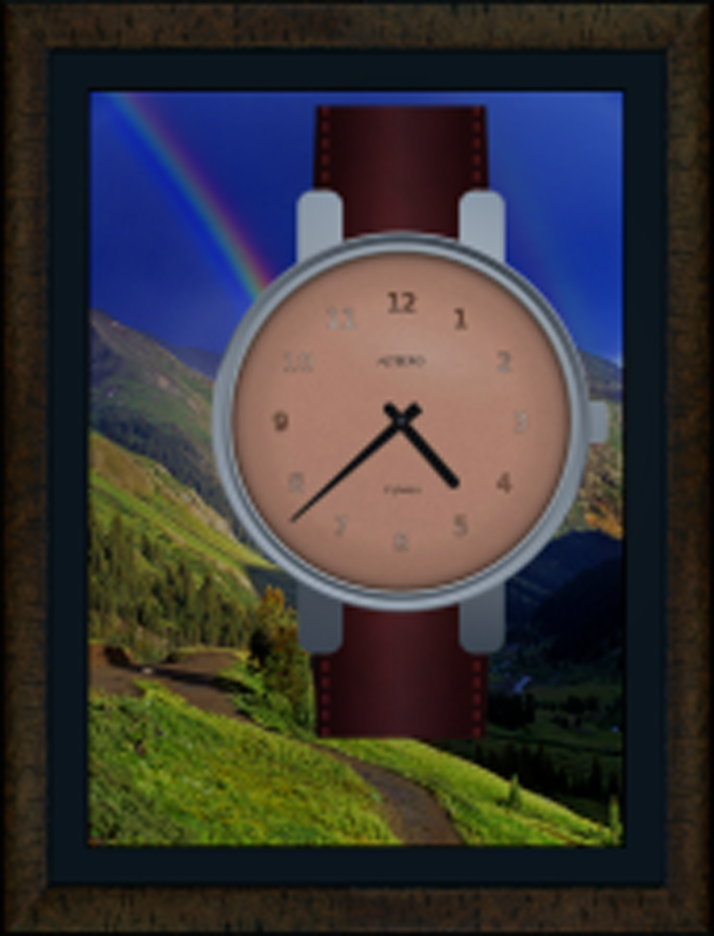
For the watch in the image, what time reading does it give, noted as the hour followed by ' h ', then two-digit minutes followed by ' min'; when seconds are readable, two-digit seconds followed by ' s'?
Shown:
4 h 38 min
